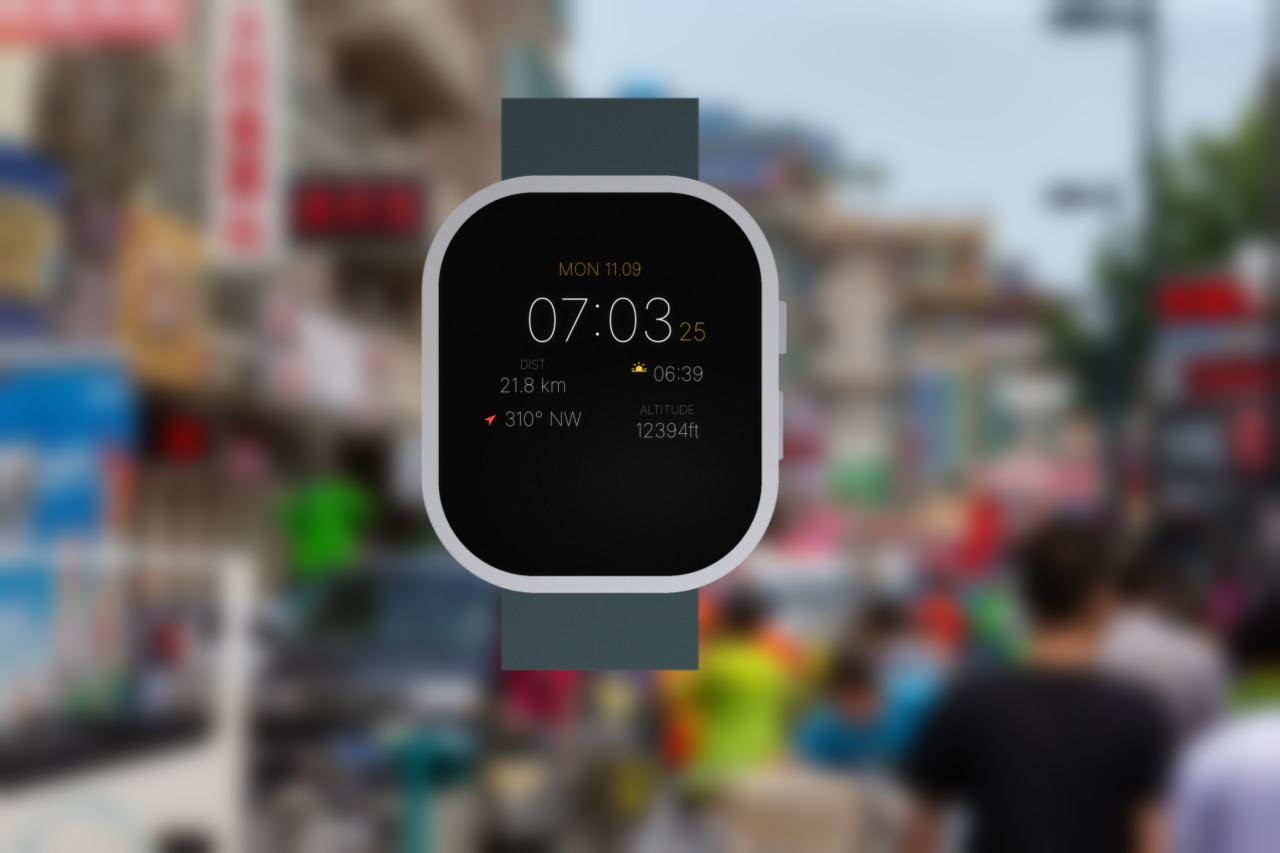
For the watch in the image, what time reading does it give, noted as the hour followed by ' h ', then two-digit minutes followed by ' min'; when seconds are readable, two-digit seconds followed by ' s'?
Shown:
7 h 03 min 25 s
